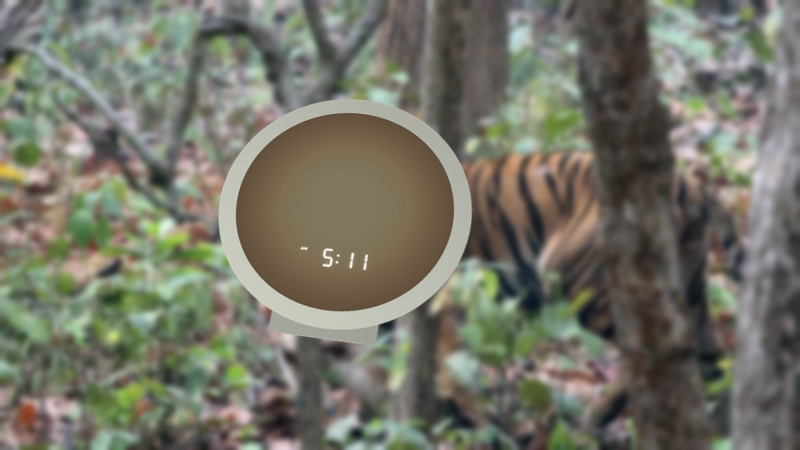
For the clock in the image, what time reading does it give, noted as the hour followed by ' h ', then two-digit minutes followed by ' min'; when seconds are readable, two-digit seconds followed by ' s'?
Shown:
5 h 11 min
